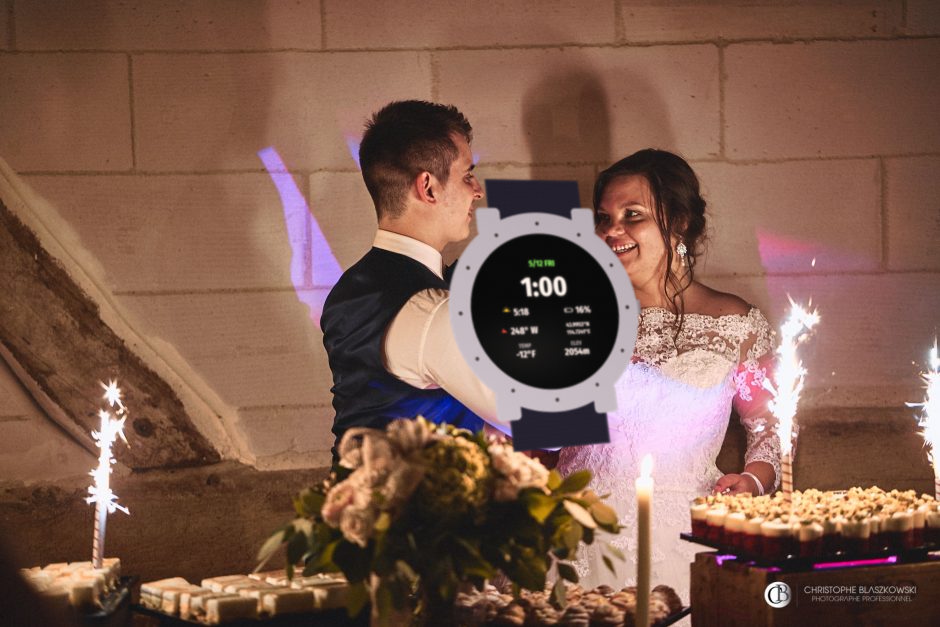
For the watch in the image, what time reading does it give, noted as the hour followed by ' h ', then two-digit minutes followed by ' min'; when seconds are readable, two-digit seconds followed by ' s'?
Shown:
1 h 00 min
